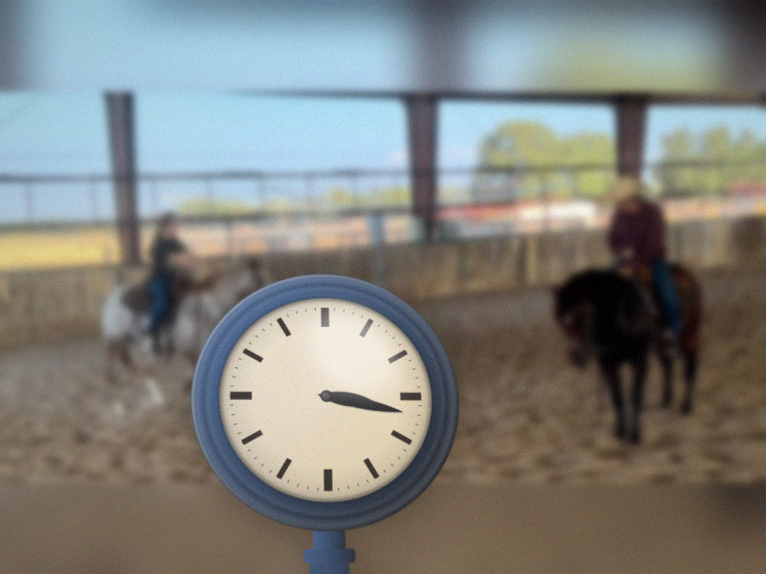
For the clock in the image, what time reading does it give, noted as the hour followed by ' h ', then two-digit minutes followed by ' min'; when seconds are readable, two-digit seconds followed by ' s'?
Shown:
3 h 17 min
